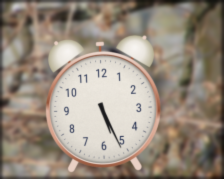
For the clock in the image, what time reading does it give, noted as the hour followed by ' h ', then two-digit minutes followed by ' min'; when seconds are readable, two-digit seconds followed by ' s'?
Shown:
5 h 26 min
